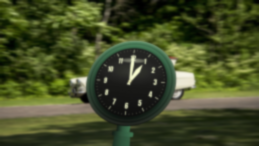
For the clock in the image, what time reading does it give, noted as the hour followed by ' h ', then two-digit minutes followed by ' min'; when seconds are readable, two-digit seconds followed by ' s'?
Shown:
1 h 00 min
